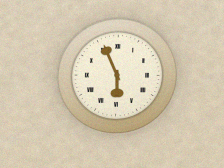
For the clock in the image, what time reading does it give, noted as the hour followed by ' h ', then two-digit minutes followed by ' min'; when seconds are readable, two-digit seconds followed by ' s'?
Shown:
5 h 56 min
